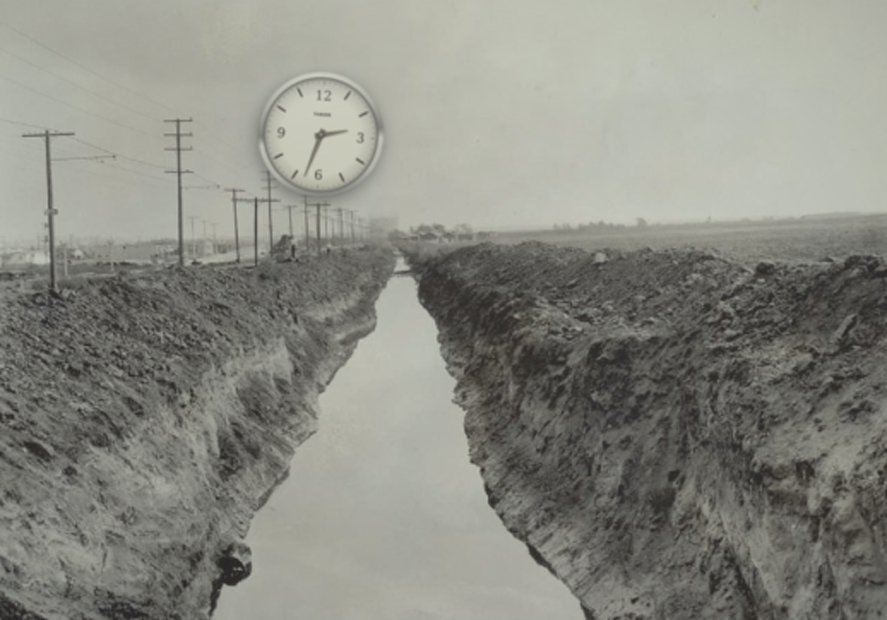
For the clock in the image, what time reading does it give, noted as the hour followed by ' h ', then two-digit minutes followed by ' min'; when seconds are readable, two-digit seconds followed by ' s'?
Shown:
2 h 33 min
